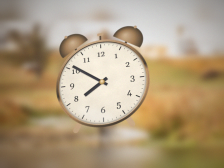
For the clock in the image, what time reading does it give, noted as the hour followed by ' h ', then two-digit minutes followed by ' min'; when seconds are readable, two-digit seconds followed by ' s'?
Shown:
7 h 51 min
